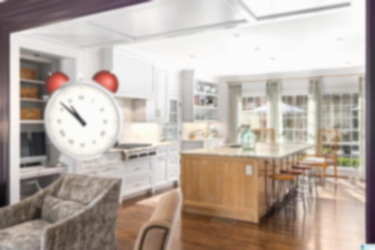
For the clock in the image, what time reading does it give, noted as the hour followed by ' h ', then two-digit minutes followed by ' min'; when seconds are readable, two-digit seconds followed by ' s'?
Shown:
10 h 52 min
